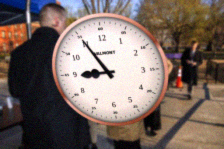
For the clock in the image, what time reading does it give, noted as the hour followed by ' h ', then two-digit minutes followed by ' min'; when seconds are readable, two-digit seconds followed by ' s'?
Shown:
8 h 55 min
